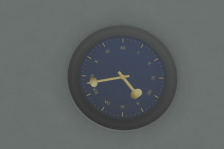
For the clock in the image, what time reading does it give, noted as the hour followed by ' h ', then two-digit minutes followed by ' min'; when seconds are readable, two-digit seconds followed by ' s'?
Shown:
4 h 43 min
